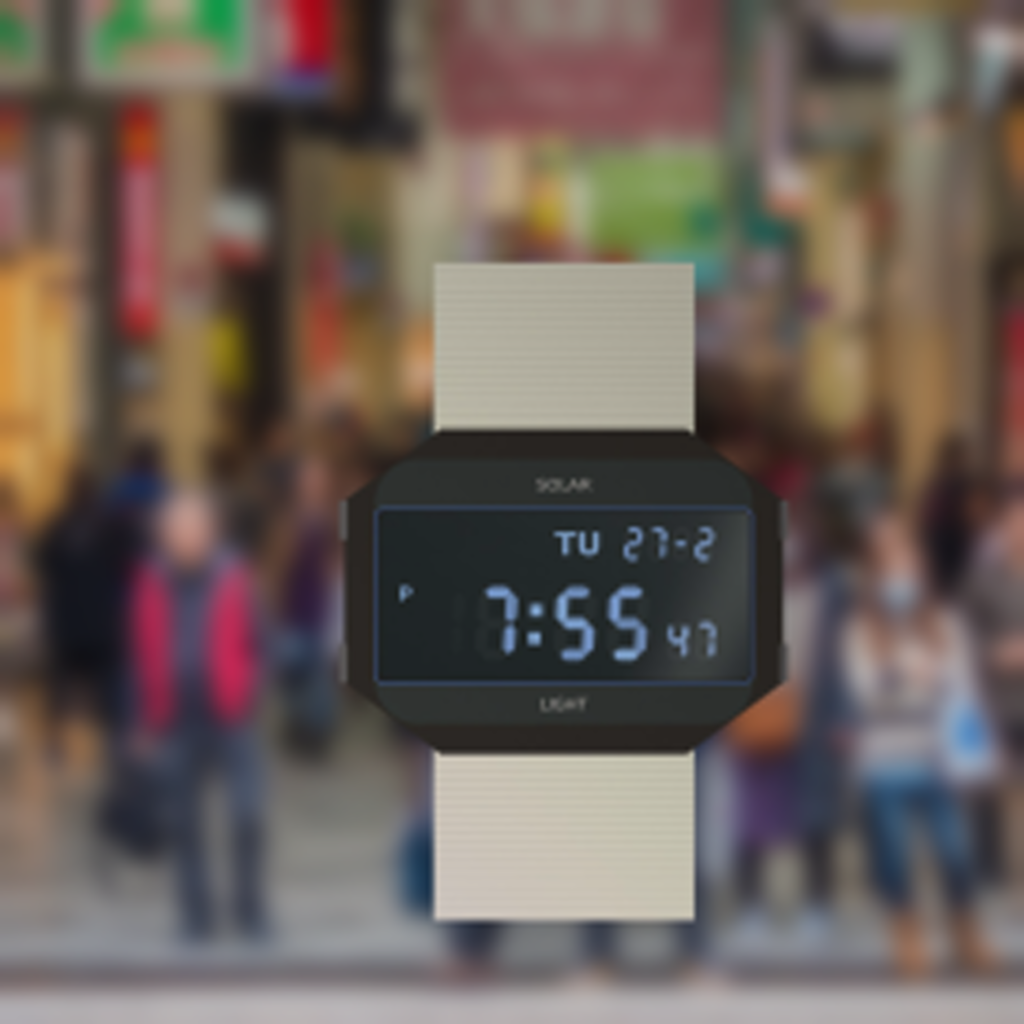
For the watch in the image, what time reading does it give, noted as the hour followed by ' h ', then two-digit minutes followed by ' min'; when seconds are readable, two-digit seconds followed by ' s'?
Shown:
7 h 55 min 47 s
